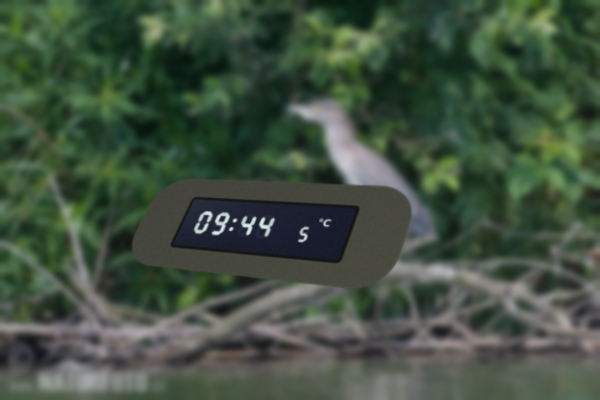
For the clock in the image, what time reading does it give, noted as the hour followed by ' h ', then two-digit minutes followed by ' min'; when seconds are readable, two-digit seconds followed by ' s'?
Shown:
9 h 44 min
